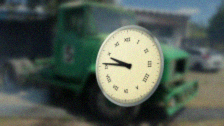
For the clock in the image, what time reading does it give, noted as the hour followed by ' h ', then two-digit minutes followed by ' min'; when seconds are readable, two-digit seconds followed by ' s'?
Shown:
9 h 46 min
